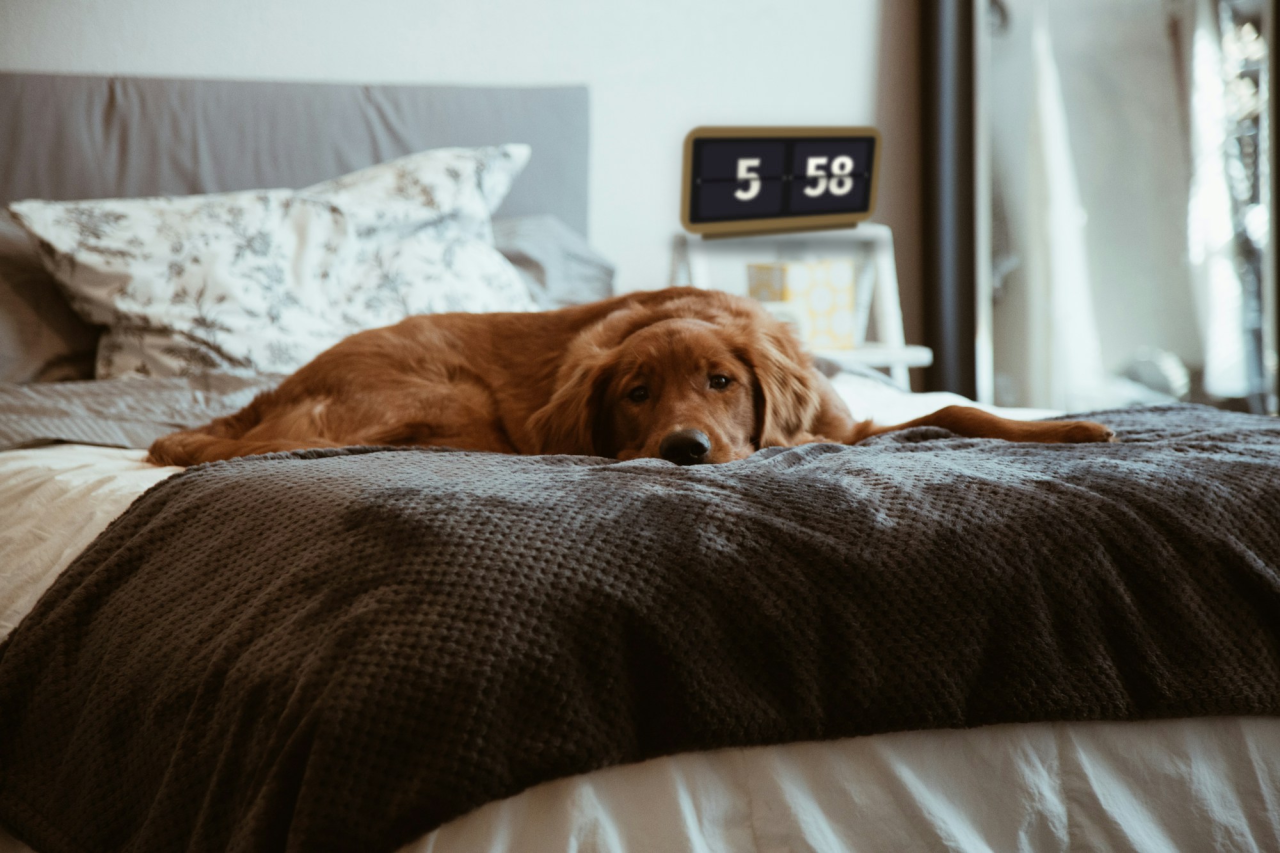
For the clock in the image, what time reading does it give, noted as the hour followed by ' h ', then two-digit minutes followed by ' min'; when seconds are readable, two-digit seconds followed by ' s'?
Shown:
5 h 58 min
